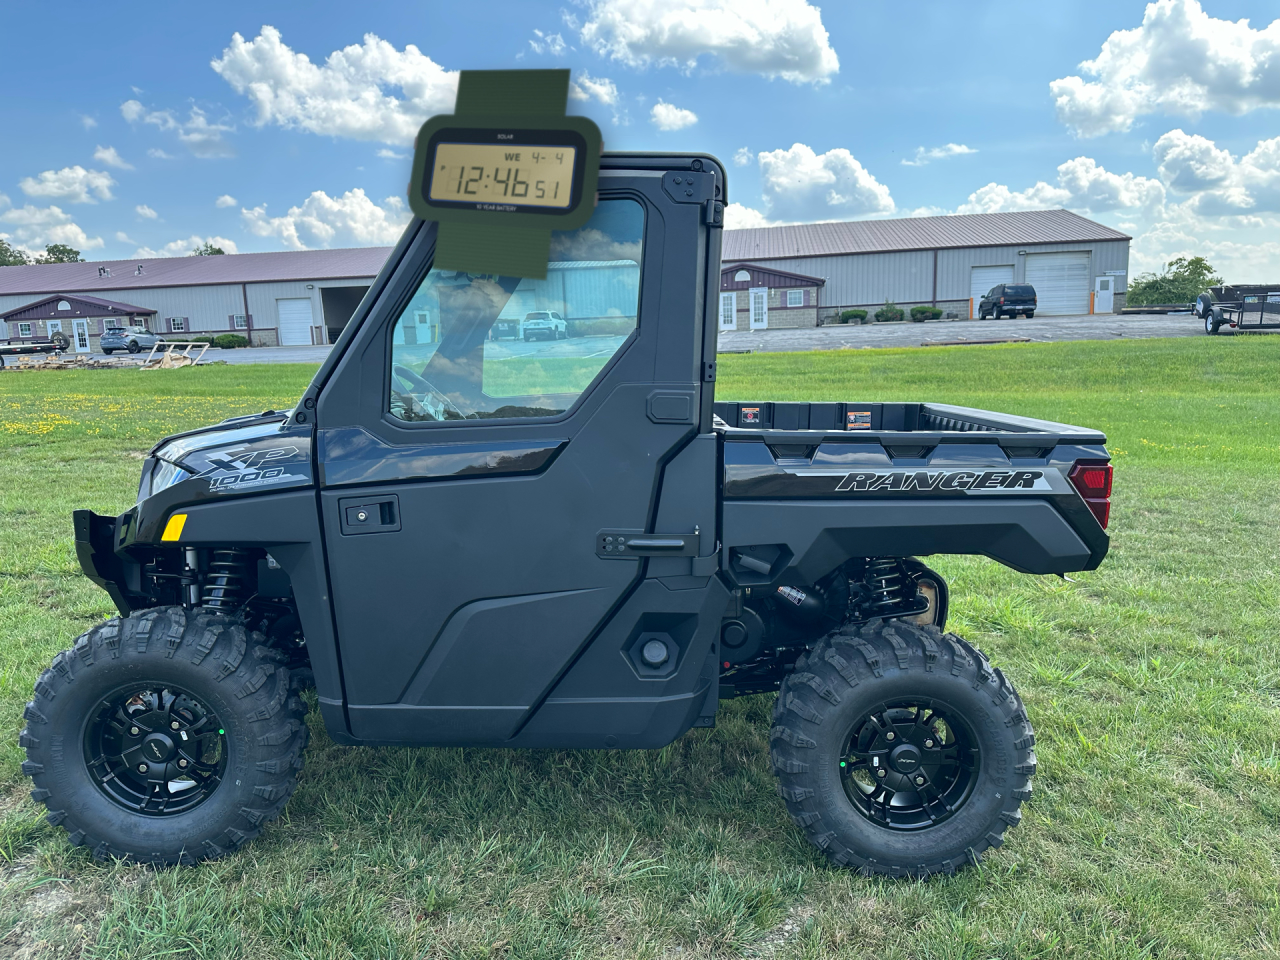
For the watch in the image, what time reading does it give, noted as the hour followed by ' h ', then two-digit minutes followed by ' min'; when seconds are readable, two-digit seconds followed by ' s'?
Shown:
12 h 46 min 51 s
